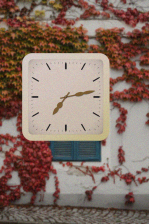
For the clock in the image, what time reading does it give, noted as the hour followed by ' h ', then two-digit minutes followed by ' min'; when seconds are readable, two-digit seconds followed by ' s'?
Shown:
7 h 13 min
